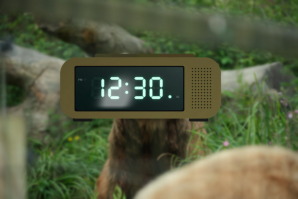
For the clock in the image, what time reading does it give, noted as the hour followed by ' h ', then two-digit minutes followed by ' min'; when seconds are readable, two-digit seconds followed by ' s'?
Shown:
12 h 30 min
